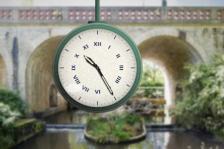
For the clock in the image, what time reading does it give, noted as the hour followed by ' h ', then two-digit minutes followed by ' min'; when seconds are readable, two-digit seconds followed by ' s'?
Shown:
10 h 25 min
